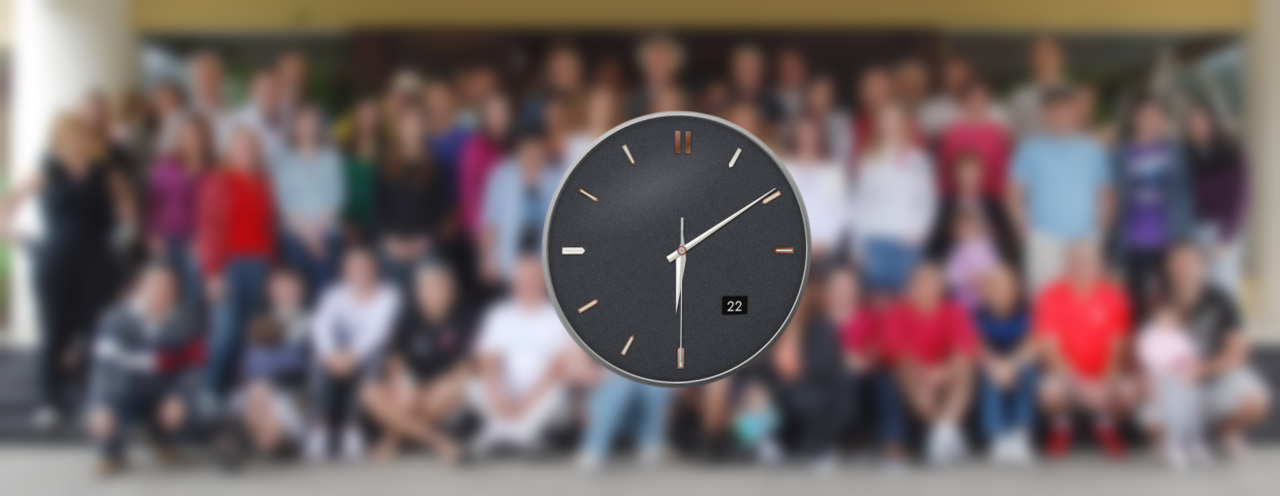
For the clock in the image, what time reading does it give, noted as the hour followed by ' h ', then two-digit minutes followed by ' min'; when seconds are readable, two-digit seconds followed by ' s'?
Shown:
6 h 09 min 30 s
